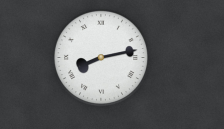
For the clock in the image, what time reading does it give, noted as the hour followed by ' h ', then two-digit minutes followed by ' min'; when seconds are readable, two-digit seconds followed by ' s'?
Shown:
8 h 13 min
